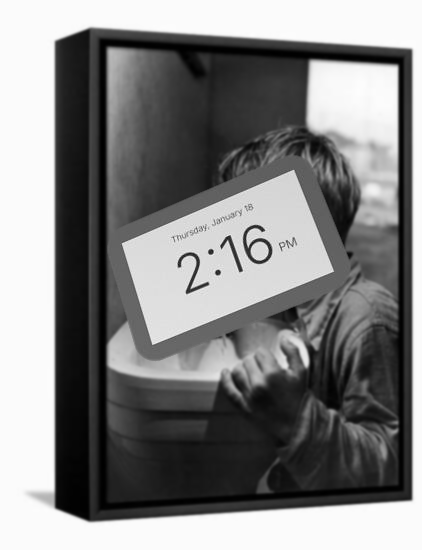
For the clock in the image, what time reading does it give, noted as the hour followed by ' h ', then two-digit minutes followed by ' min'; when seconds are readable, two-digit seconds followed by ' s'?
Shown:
2 h 16 min
